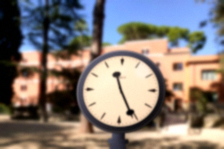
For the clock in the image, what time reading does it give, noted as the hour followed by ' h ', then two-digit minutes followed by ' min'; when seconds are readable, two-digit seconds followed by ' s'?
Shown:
11 h 26 min
